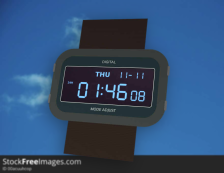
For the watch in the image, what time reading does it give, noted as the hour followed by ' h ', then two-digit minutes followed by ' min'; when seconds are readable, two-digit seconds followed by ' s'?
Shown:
1 h 46 min 08 s
